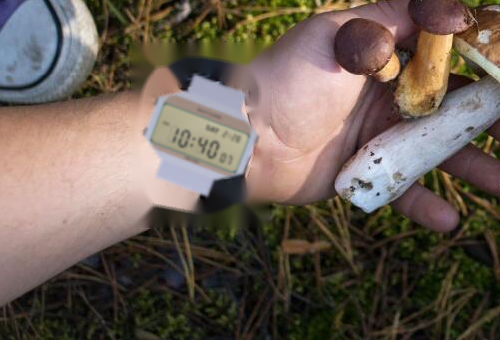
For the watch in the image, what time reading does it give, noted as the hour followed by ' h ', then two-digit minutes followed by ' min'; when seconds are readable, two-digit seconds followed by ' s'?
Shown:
10 h 40 min
